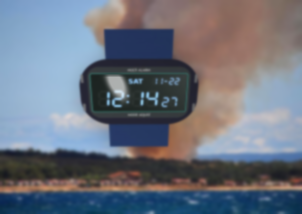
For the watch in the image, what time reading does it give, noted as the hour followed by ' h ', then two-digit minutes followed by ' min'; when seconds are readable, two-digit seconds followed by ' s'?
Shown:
12 h 14 min
